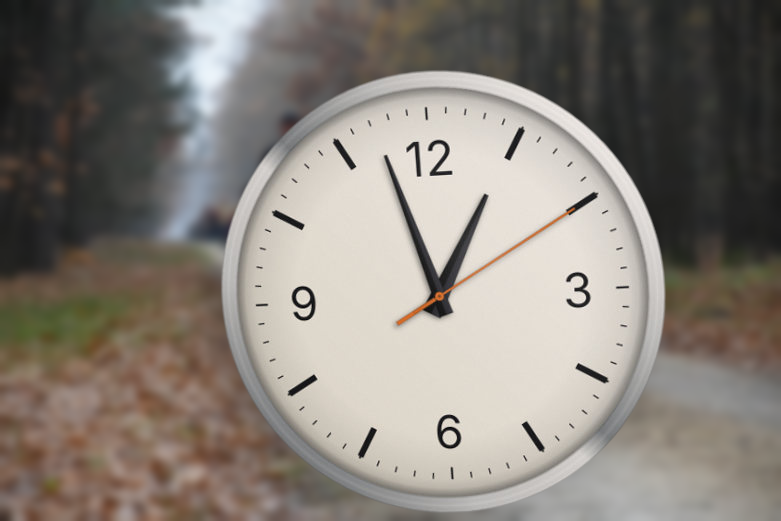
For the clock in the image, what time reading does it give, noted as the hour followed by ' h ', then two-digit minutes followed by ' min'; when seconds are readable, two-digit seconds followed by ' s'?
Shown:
12 h 57 min 10 s
